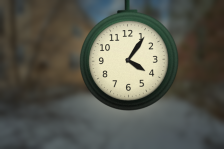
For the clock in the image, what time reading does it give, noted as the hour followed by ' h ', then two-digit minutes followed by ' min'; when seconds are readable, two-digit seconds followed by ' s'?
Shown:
4 h 06 min
